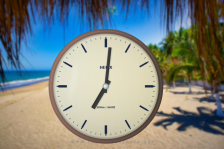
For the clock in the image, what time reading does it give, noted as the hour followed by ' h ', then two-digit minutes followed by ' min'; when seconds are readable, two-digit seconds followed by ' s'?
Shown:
7 h 01 min
